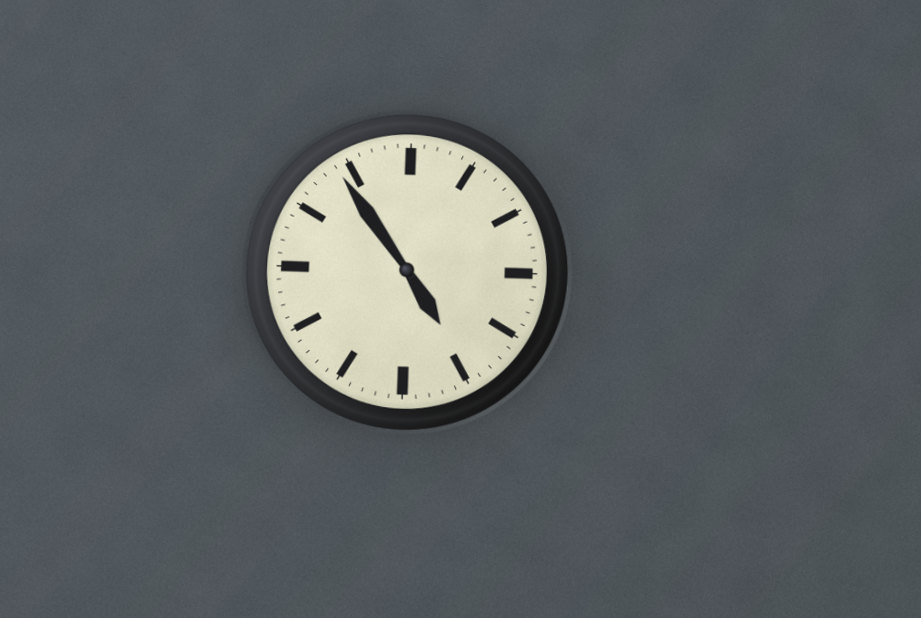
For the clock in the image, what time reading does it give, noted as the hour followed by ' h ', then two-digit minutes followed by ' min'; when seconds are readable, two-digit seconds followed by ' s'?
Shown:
4 h 54 min
